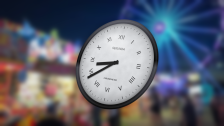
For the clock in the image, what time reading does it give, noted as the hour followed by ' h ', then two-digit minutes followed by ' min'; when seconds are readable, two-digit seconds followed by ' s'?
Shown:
8 h 39 min
